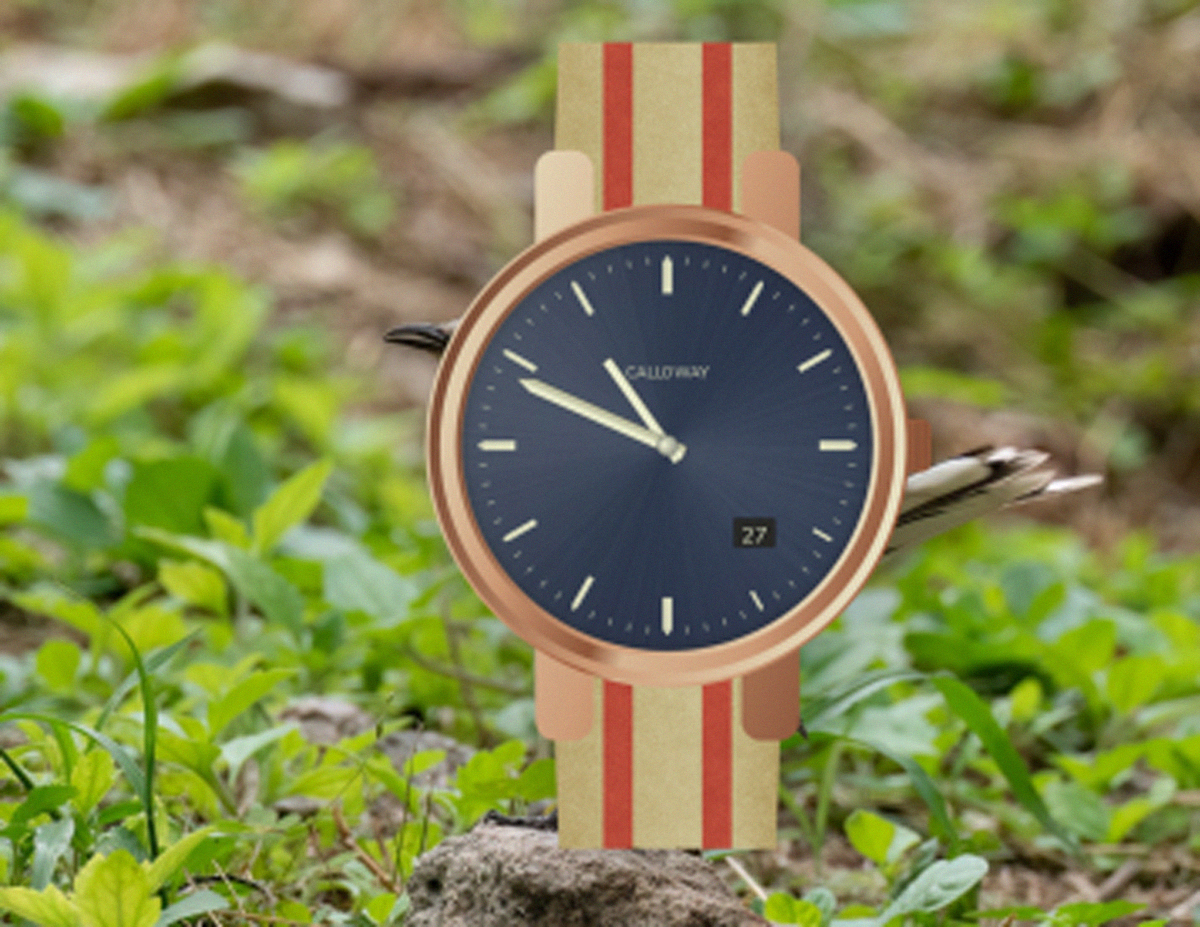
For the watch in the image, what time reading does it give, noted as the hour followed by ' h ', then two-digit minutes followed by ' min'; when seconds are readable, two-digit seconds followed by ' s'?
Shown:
10 h 49 min
